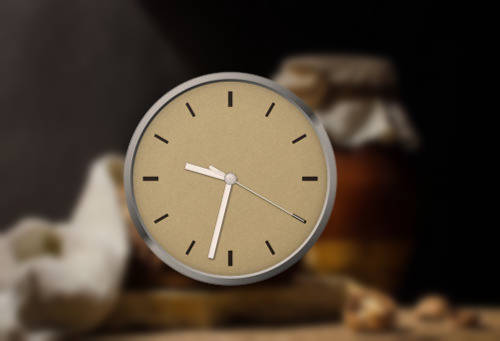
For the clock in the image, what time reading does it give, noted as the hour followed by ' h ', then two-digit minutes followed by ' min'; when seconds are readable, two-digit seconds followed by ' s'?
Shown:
9 h 32 min 20 s
